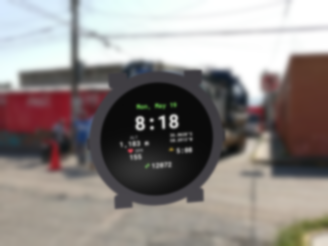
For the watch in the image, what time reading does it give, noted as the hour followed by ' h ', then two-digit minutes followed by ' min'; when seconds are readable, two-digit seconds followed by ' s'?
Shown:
8 h 18 min
